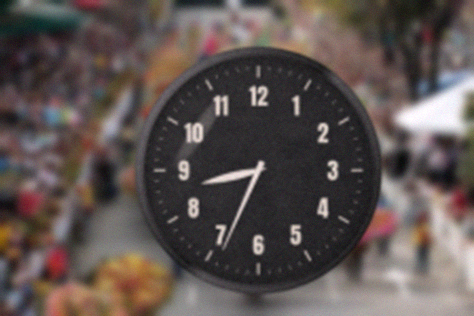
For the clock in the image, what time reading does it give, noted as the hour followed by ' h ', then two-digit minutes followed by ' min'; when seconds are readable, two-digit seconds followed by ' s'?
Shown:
8 h 34 min
